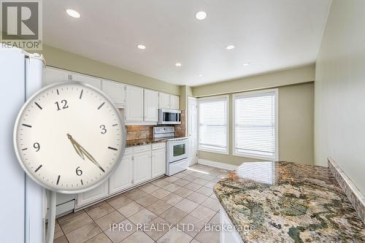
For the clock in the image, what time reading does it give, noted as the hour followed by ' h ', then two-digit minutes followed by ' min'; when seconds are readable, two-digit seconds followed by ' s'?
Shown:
5 h 25 min
